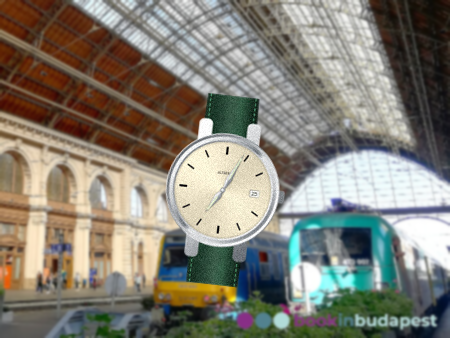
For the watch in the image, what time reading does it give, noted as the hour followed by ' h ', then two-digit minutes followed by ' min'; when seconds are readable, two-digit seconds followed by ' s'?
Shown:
7 h 04 min
